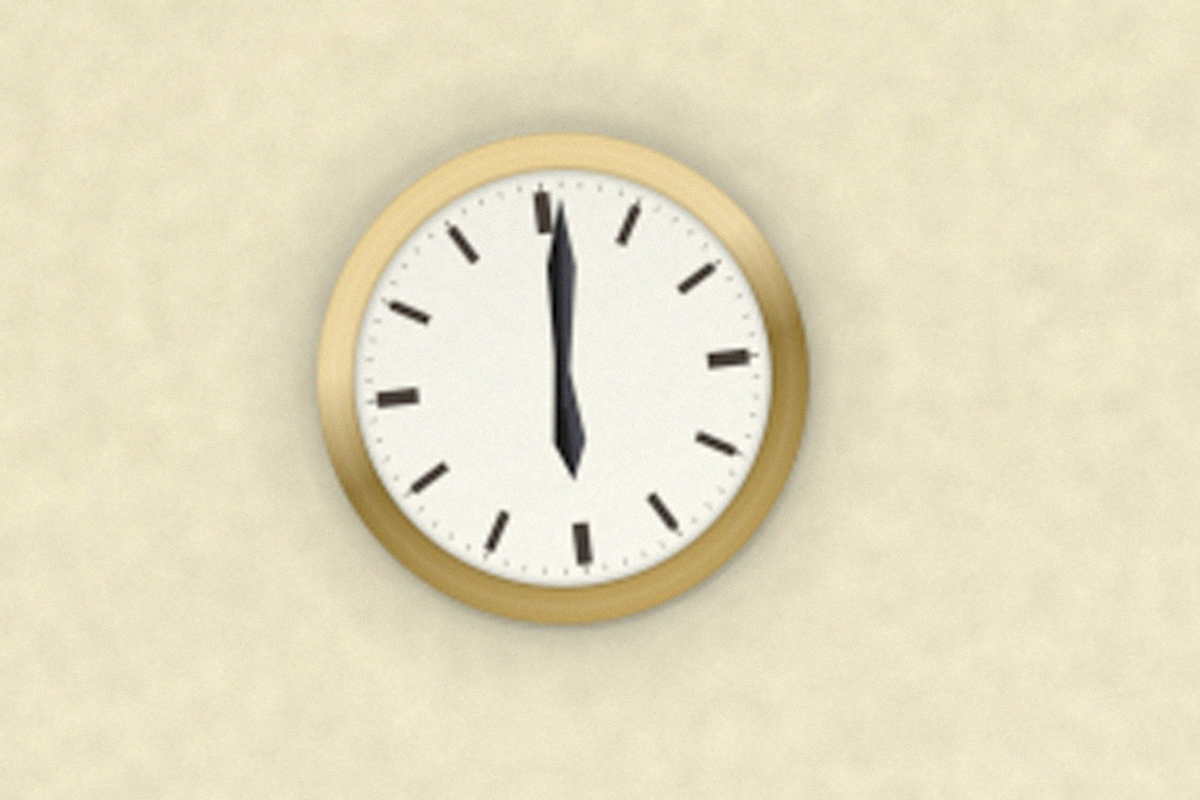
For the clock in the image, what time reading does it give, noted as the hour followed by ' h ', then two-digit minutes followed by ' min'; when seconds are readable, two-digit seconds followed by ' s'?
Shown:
6 h 01 min
